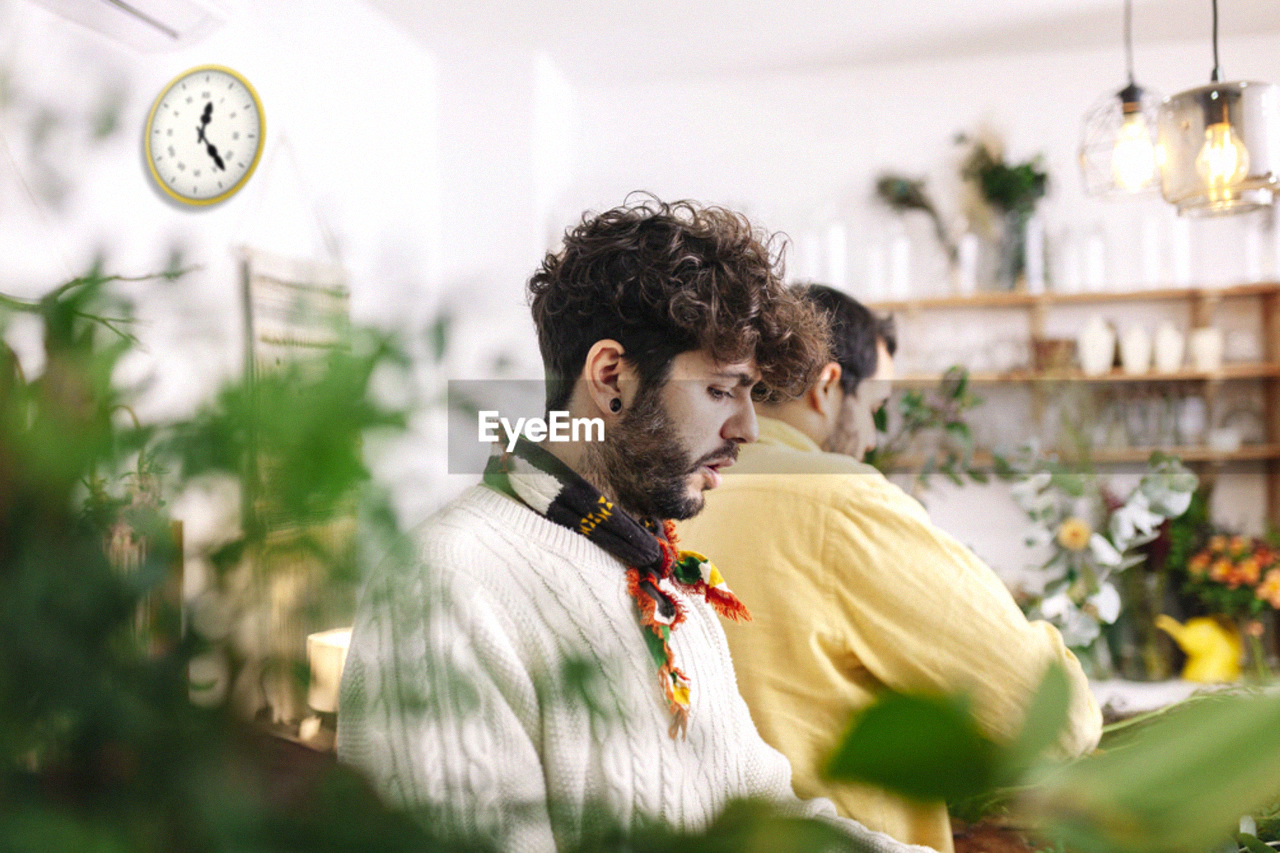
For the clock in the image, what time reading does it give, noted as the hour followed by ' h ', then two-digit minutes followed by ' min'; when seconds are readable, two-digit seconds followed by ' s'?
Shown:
12 h 23 min
